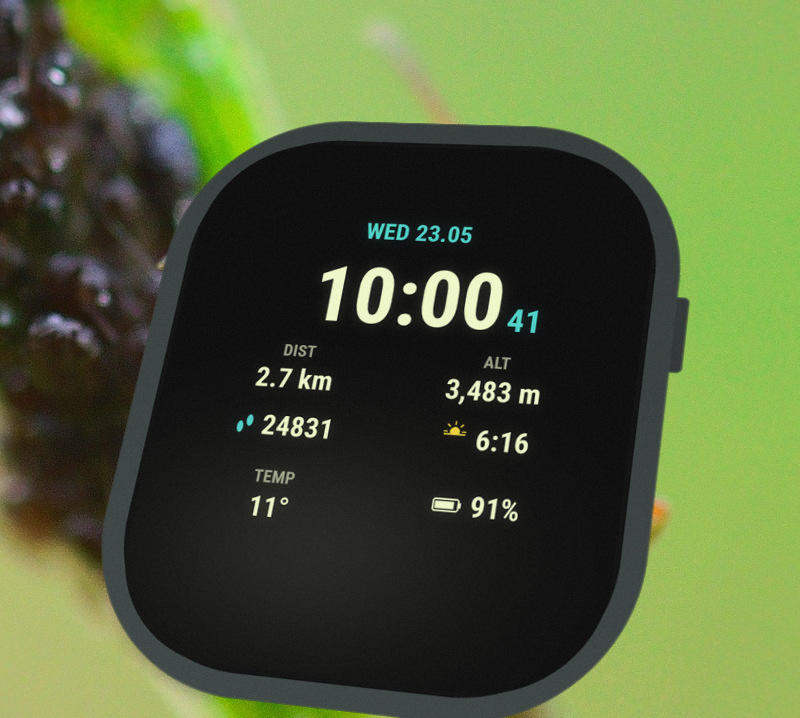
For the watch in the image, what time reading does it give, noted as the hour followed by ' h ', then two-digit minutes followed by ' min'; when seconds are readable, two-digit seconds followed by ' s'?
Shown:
10 h 00 min 41 s
